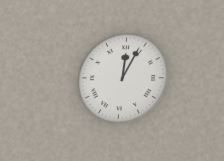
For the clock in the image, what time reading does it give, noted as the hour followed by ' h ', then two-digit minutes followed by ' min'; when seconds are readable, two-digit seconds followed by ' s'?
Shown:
12 h 04 min
